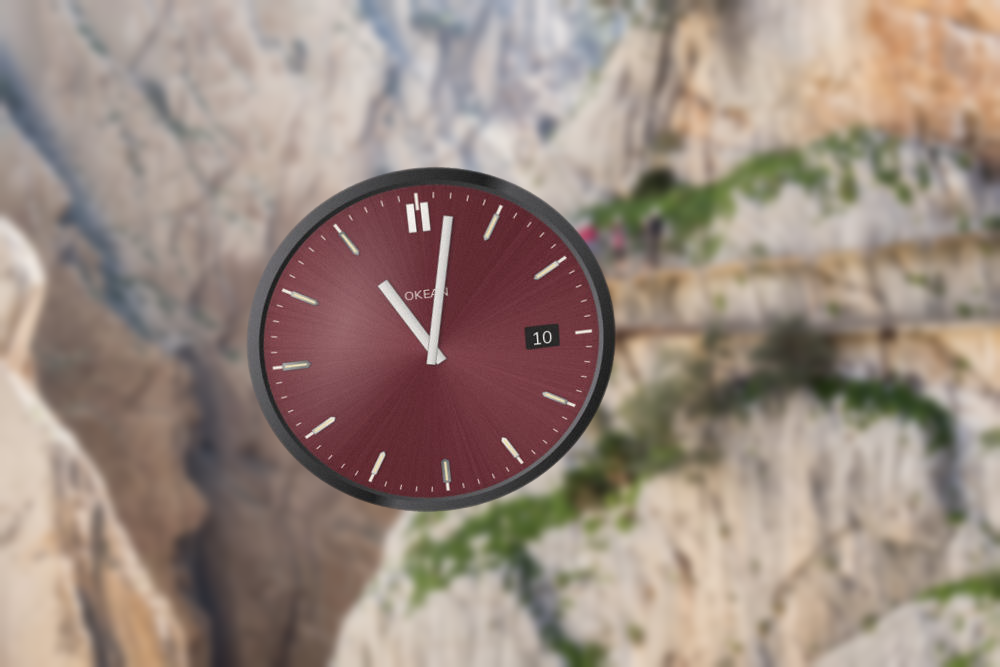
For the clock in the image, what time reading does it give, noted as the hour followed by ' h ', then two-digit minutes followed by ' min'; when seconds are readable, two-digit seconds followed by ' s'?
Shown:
11 h 02 min
